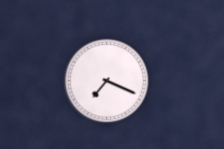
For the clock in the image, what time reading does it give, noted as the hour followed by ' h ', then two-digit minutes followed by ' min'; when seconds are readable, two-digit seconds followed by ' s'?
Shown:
7 h 19 min
